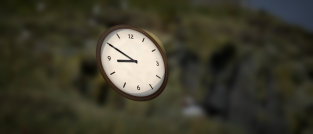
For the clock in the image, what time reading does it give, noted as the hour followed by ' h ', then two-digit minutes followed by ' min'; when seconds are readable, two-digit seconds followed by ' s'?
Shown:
8 h 50 min
